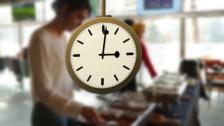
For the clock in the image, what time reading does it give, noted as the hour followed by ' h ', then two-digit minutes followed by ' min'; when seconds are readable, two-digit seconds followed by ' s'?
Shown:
3 h 01 min
